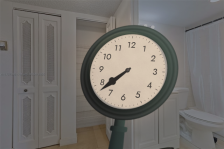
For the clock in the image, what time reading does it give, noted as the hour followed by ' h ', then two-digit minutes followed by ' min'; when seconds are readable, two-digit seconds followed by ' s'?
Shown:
7 h 38 min
